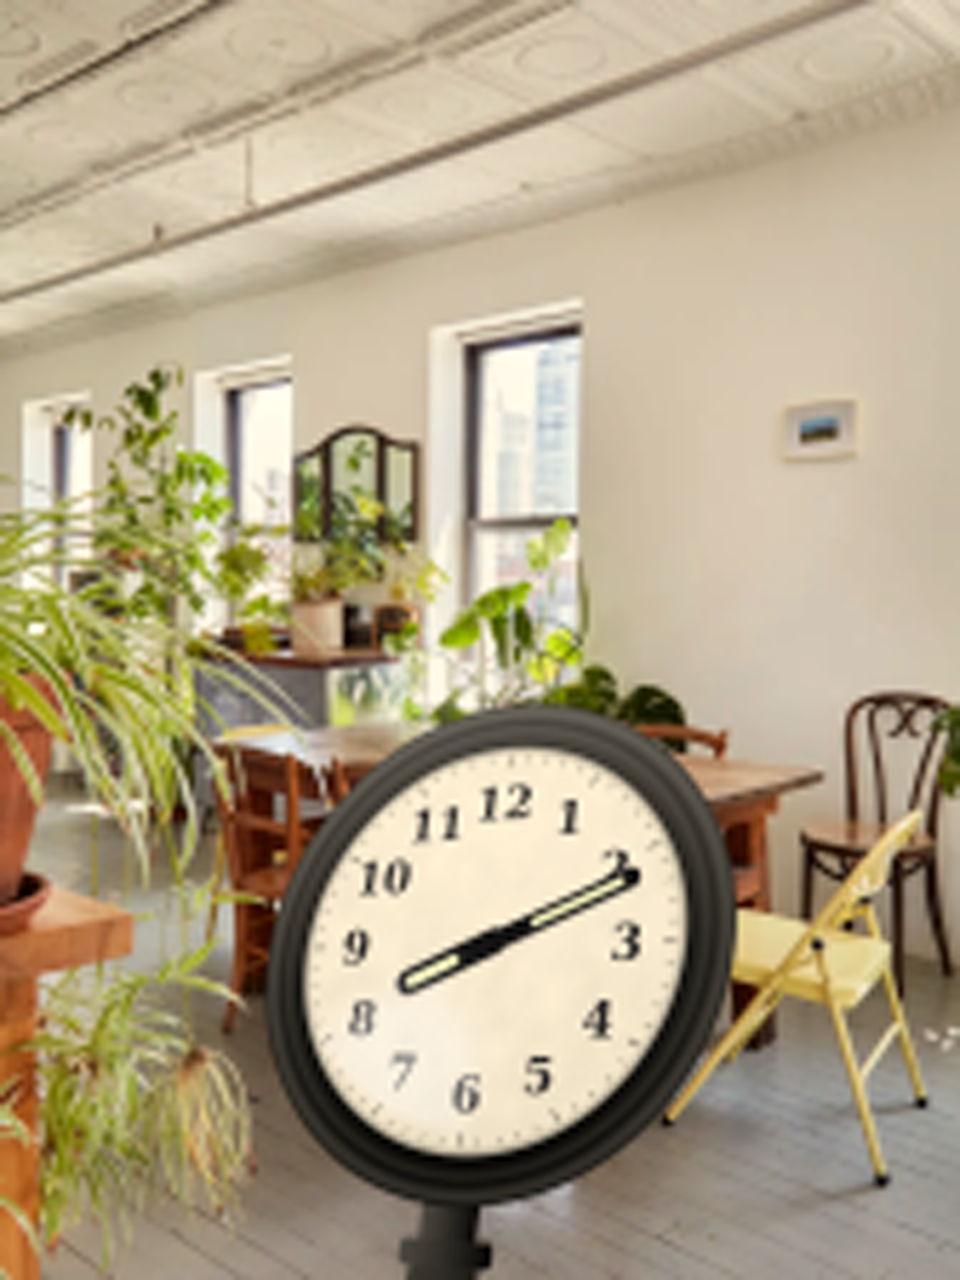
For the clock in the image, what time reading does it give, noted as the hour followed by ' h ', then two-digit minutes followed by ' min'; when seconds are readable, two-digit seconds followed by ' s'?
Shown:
8 h 11 min
